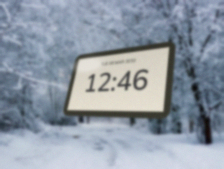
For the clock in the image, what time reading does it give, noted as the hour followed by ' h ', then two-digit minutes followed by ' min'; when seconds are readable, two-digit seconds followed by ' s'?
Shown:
12 h 46 min
